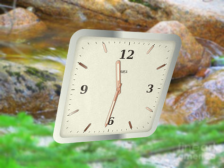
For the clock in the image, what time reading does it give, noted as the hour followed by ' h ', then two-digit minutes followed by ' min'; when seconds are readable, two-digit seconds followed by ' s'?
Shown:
11 h 31 min
